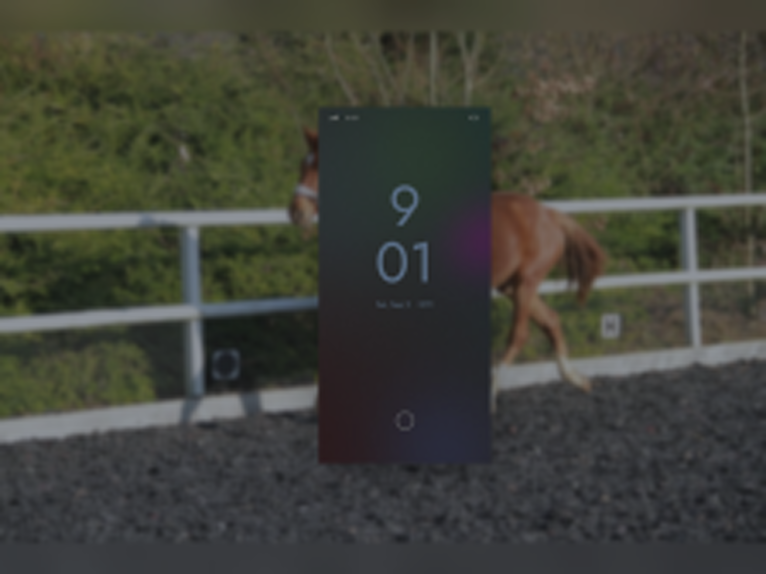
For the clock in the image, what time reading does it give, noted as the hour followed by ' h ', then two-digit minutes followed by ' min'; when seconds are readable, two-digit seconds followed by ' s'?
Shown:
9 h 01 min
